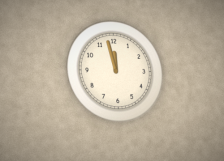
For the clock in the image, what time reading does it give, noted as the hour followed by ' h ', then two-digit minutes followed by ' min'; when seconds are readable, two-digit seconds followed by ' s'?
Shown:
11 h 58 min
